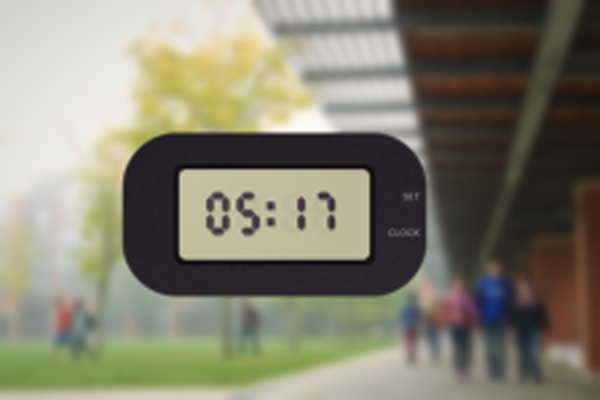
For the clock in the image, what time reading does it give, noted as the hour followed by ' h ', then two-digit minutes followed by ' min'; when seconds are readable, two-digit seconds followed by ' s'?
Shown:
5 h 17 min
